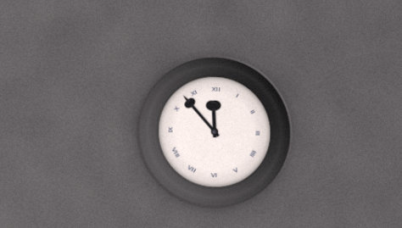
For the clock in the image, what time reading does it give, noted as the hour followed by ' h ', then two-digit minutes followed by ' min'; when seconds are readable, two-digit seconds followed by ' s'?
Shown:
11 h 53 min
